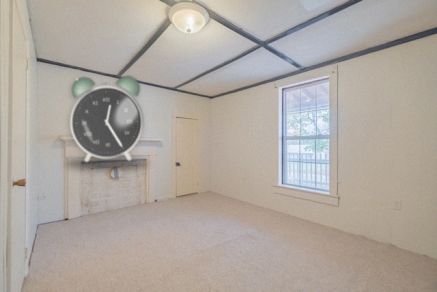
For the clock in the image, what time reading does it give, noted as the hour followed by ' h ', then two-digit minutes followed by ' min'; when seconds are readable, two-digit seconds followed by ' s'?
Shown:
12 h 25 min
